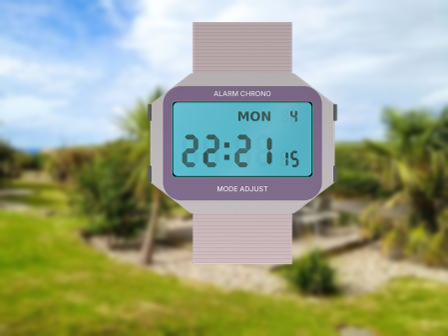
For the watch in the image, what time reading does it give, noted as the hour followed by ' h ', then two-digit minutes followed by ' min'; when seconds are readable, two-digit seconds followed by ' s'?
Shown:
22 h 21 min 15 s
